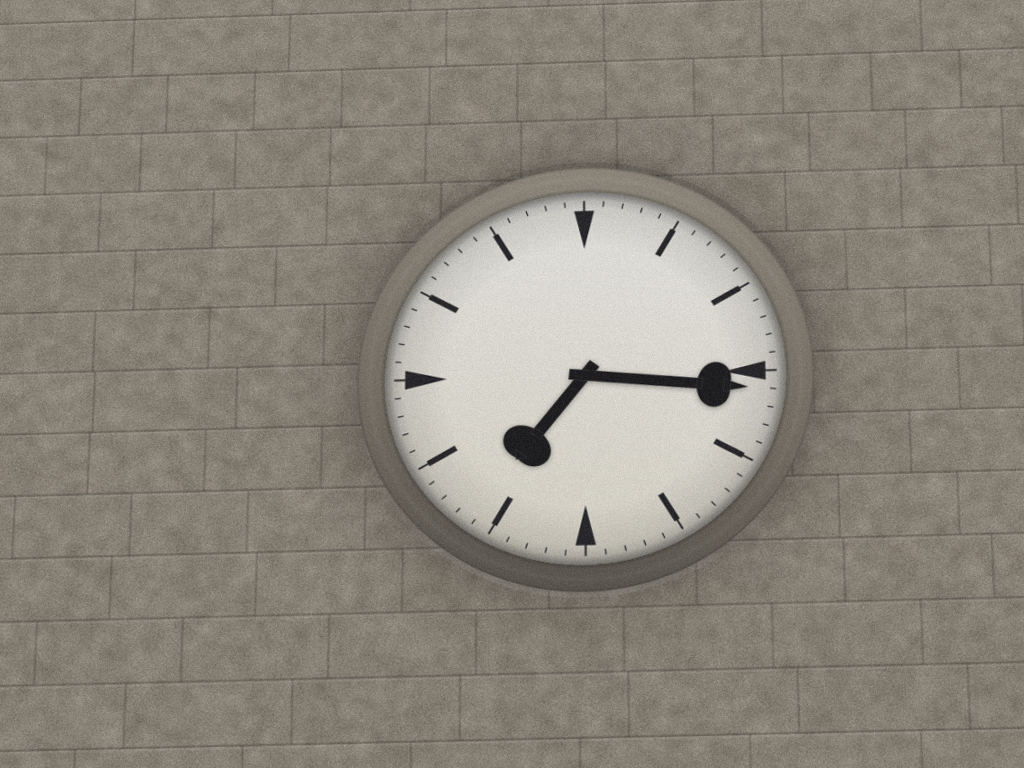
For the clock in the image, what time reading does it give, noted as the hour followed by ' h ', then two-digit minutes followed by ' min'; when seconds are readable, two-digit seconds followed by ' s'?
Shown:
7 h 16 min
